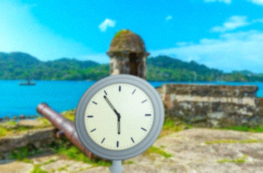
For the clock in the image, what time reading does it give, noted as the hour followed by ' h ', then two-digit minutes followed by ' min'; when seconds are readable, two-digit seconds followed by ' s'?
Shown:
5 h 54 min
